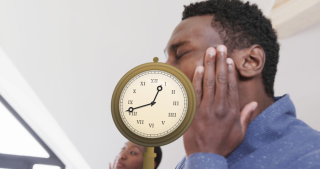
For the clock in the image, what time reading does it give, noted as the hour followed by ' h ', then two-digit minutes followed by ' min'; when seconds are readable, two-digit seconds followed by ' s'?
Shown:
12 h 42 min
